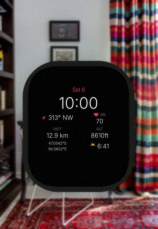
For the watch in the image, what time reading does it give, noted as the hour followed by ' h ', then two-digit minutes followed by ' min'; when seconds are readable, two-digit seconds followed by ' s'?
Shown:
10 h 00 min
